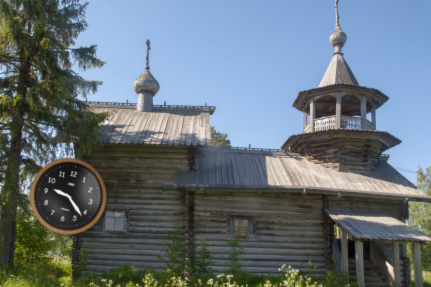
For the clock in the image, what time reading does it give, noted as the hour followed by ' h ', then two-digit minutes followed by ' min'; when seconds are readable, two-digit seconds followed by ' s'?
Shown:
9 h 22 min
